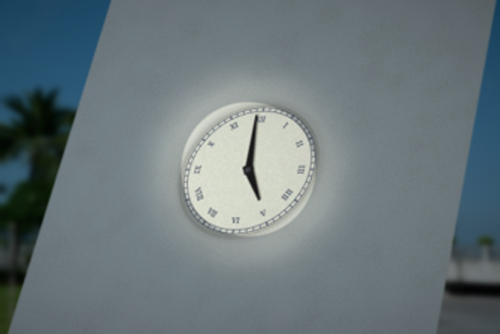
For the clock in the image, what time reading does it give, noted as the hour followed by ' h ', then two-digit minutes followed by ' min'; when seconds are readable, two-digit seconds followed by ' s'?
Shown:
4 h 59 min
